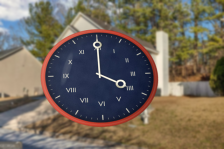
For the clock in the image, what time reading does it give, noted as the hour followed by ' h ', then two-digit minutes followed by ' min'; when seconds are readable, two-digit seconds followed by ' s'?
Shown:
4 h 00 min
